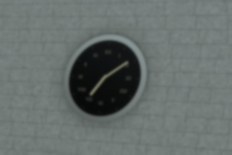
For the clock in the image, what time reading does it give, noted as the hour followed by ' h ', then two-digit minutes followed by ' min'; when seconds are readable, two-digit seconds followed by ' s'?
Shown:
7 h 09 min
